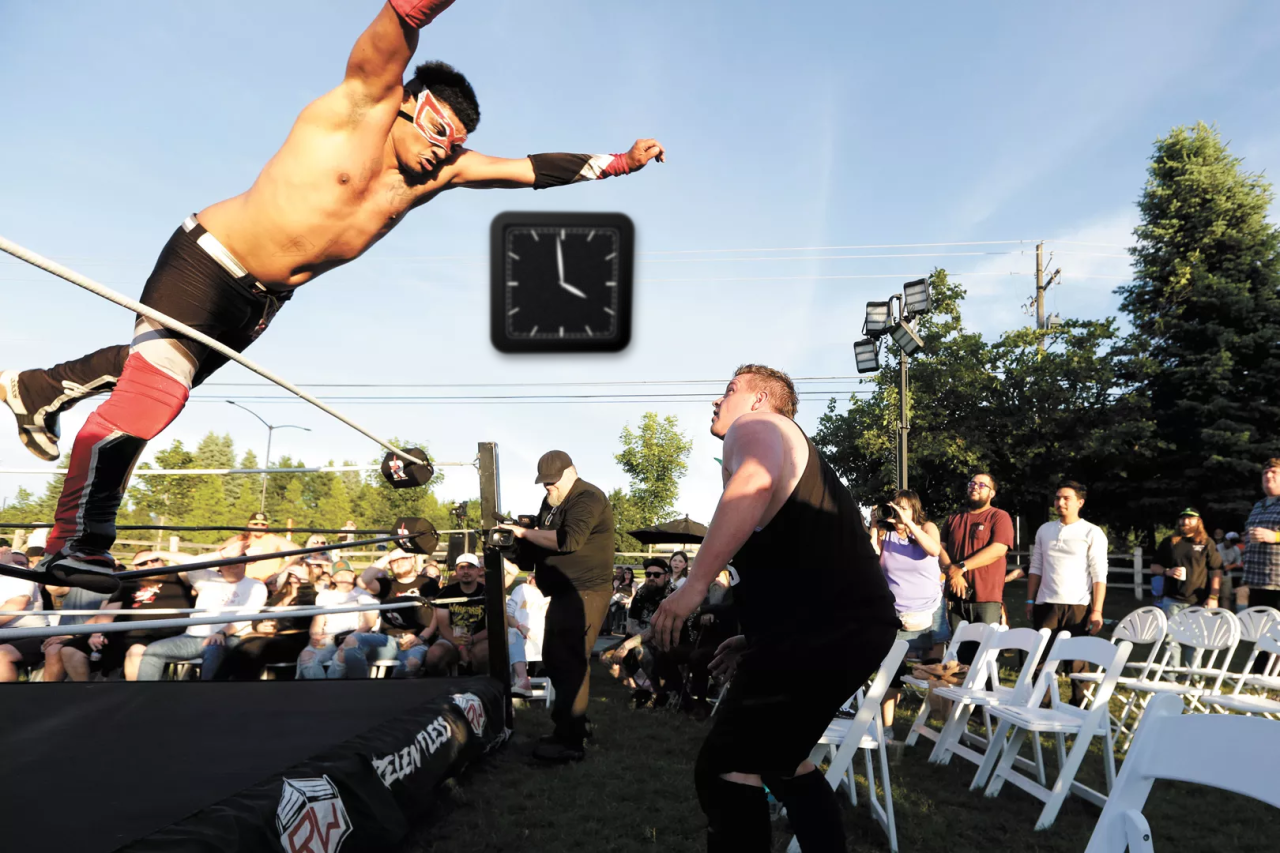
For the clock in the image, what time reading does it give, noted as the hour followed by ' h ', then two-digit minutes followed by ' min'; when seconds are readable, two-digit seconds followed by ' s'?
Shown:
3 h 59 min
